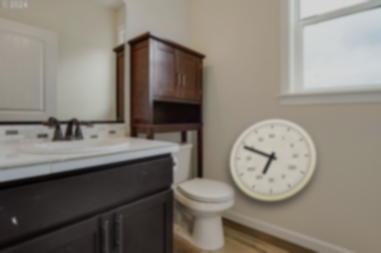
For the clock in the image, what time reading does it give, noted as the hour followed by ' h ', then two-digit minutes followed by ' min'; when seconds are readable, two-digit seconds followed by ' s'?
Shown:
6 h 49 min
